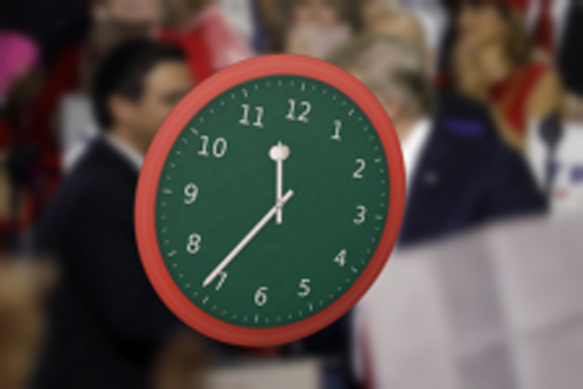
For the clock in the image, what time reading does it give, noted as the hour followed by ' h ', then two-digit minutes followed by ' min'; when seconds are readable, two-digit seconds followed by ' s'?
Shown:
11 h 36 min
